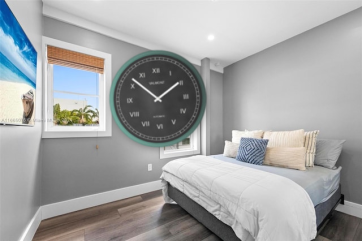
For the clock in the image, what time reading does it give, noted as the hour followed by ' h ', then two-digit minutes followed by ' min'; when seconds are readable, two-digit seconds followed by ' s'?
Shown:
1 h 52 min
